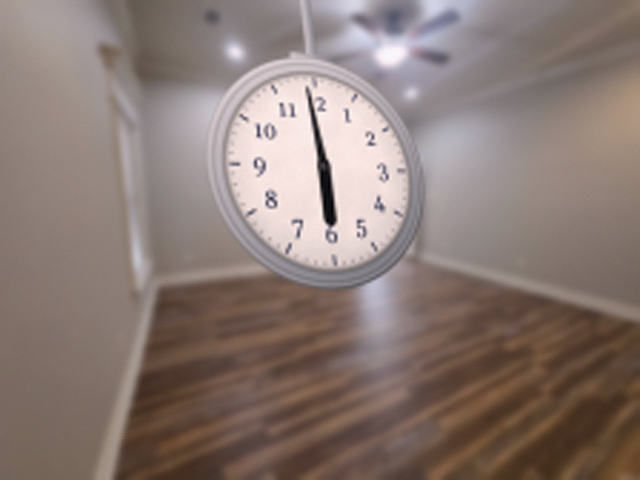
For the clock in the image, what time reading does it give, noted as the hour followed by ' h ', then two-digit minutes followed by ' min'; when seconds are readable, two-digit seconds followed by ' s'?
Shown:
5 h 59 min
